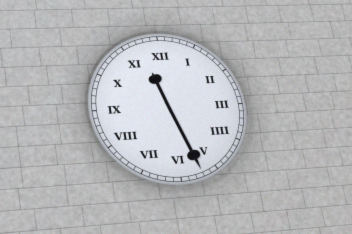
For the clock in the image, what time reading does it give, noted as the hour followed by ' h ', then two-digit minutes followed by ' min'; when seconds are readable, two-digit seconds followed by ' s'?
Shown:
11 h 27 min
